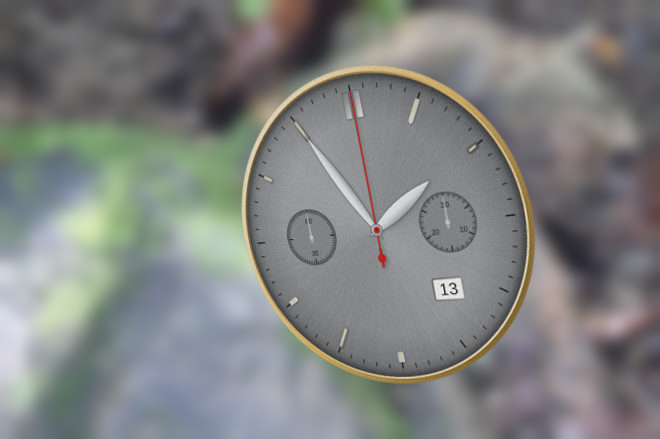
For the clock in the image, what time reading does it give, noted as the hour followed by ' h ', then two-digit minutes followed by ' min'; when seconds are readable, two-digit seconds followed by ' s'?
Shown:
1 h 55 min
